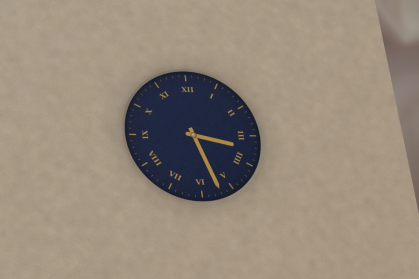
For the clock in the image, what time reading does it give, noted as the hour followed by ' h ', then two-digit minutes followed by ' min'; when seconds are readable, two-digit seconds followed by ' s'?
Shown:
3 h 27 min
